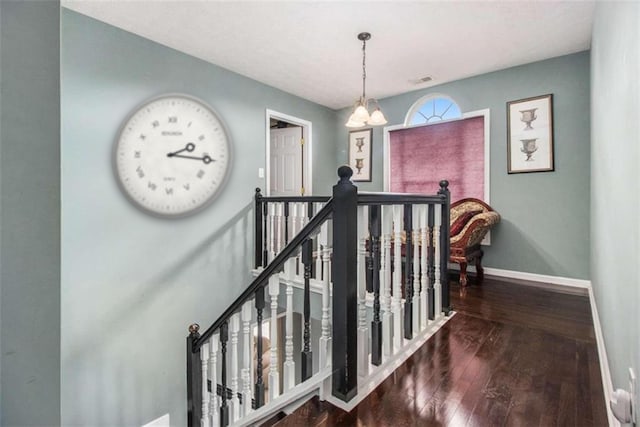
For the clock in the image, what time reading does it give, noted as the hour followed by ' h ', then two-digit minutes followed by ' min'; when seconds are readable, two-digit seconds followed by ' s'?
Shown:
2 h 16 min
